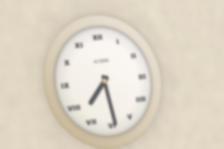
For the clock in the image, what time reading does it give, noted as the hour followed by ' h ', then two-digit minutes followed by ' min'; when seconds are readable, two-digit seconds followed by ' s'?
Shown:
7 h 29 min
